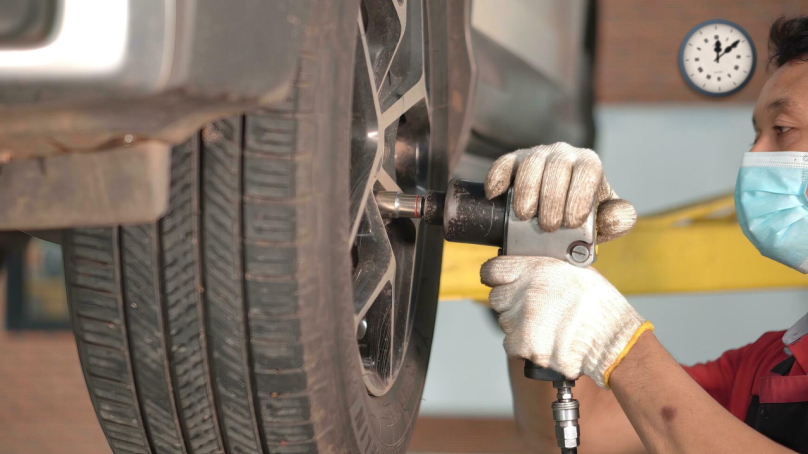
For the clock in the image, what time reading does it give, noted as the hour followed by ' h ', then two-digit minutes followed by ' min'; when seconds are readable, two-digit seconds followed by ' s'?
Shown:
12 h 09 min
